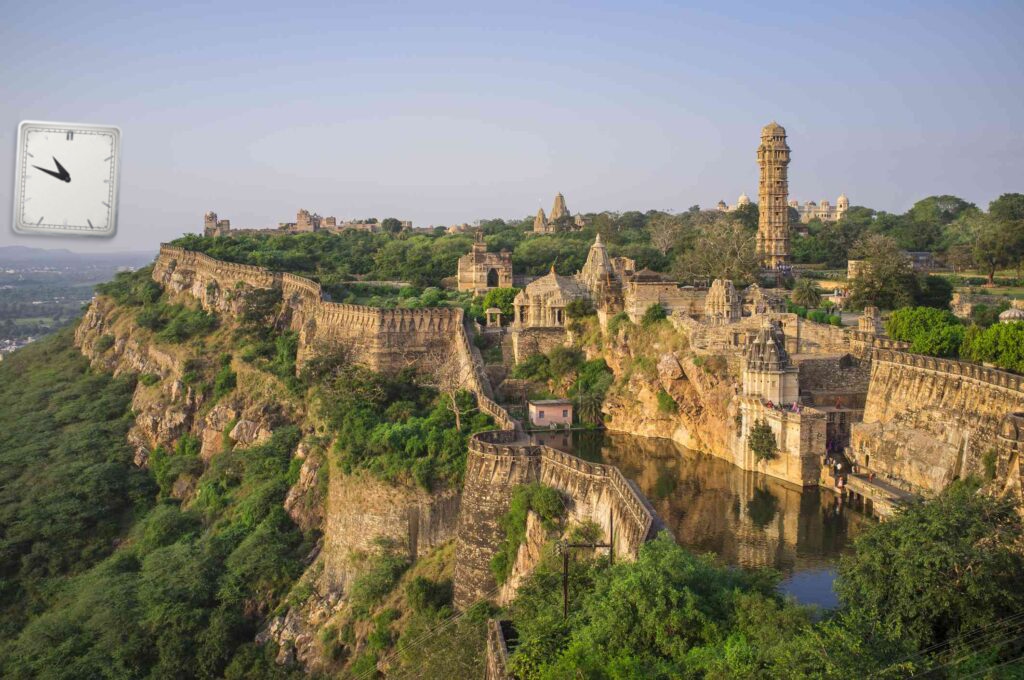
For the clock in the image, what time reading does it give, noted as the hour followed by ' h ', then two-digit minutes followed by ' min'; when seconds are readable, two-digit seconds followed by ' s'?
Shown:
10 h 48 min
